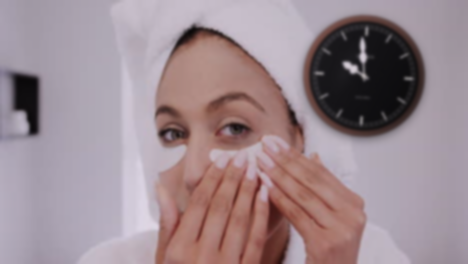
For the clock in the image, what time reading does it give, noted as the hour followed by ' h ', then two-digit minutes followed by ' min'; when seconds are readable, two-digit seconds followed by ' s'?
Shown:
9 h 59 min
